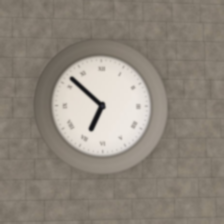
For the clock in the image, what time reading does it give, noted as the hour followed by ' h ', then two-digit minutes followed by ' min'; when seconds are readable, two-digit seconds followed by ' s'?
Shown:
6 h 52 min
